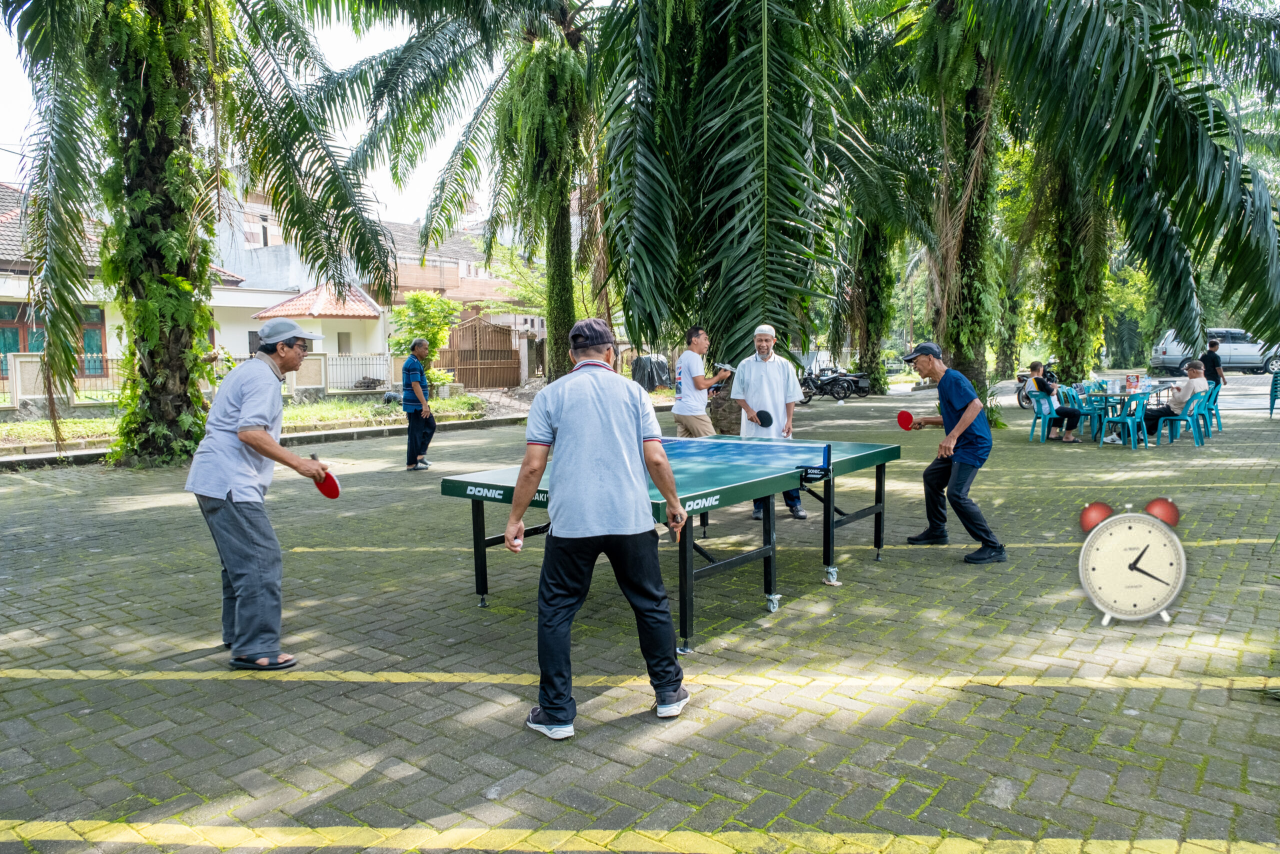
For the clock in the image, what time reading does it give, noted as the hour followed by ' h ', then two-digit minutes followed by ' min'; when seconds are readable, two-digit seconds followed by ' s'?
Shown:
1 h 20 min
